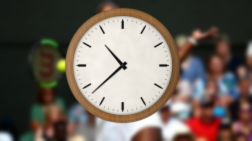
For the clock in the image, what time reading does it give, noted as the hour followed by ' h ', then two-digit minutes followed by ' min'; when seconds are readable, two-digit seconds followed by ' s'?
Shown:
10 h 38 min
